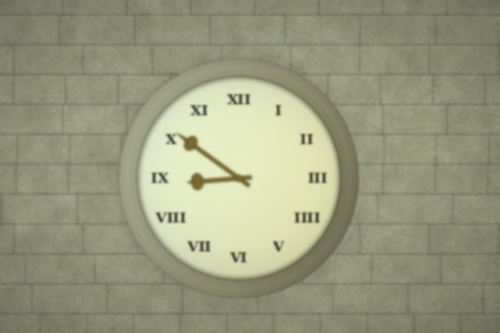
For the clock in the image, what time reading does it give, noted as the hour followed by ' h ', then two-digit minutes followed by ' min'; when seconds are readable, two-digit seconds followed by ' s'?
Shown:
8 h 51 min
